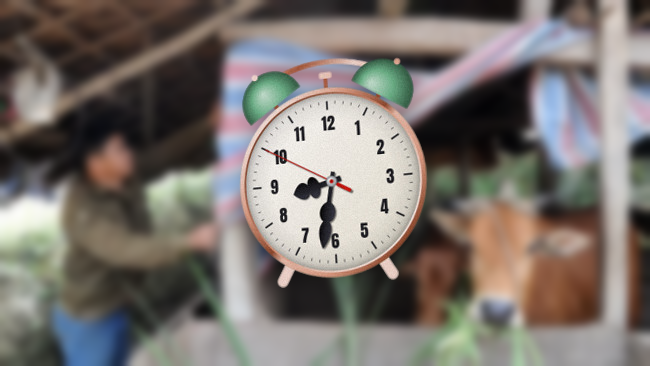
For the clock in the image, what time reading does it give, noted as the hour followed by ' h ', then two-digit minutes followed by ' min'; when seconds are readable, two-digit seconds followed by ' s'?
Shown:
8 h 31 min 50 s
